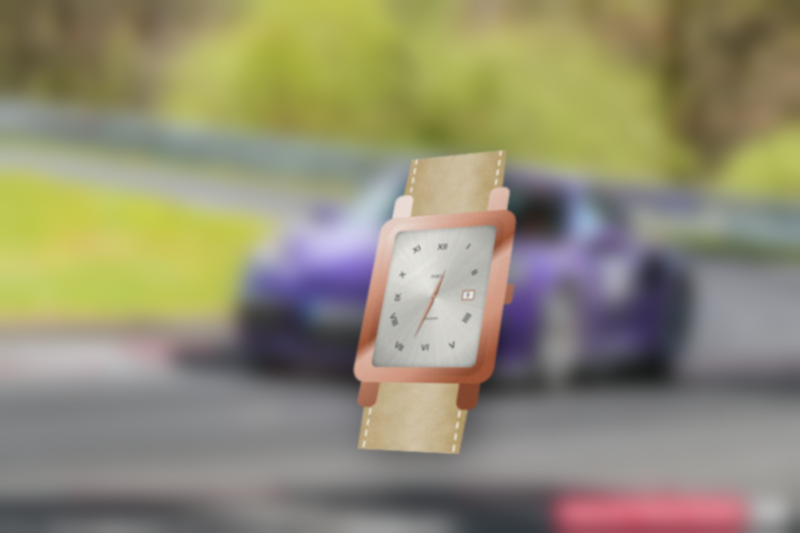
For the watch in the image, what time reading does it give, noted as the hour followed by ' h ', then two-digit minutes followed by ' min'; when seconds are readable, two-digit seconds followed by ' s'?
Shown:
12 h 33 min
